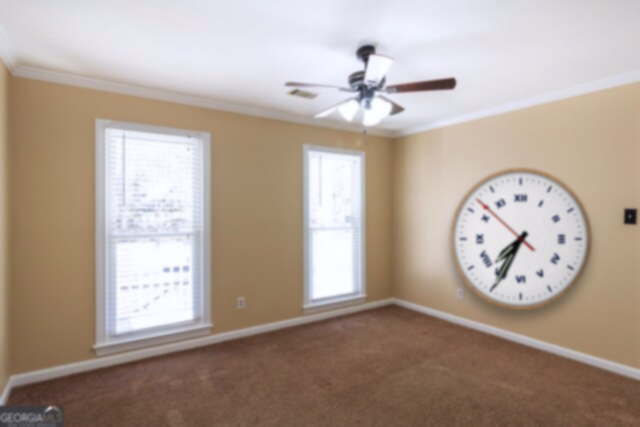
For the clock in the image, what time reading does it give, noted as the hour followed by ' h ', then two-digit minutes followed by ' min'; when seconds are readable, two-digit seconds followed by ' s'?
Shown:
7 h 34 min 52 s
